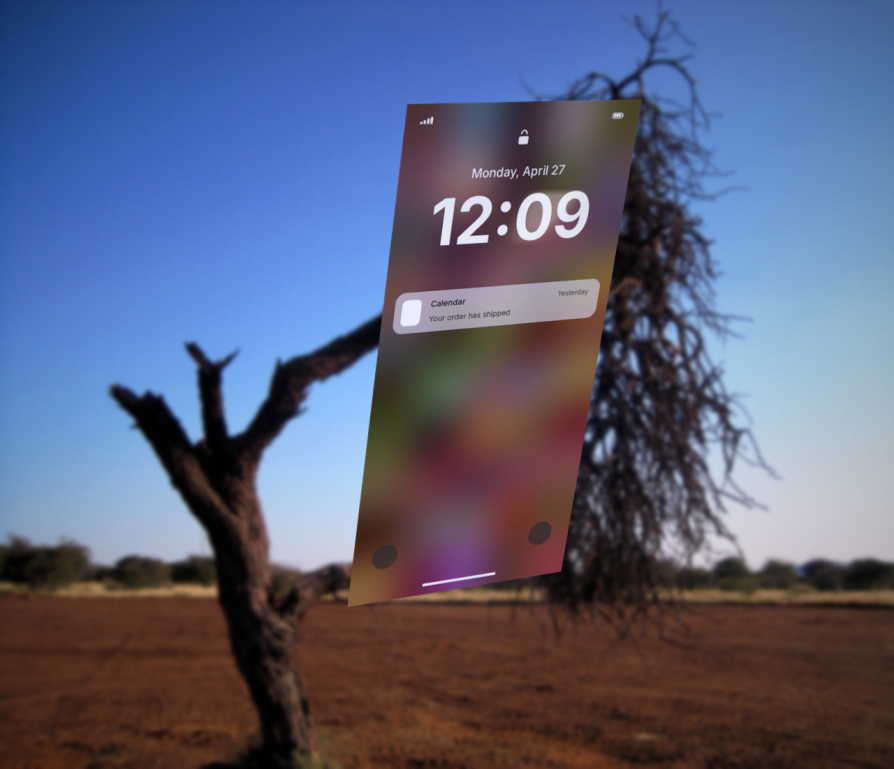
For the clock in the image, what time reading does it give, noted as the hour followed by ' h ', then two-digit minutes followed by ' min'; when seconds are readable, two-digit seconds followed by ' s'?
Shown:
12 h 09 min
